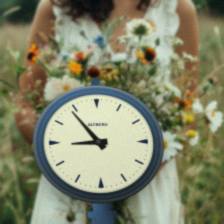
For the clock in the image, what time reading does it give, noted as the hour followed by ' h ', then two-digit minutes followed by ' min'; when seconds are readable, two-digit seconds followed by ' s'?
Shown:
8 h 54 min
